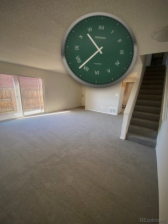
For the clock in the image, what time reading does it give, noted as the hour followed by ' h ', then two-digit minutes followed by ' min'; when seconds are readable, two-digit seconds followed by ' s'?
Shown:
10 h 37 min
